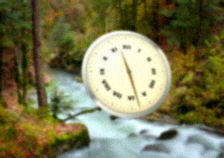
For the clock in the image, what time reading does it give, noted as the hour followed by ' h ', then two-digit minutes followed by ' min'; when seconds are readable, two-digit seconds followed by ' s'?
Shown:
11 h 28 min
